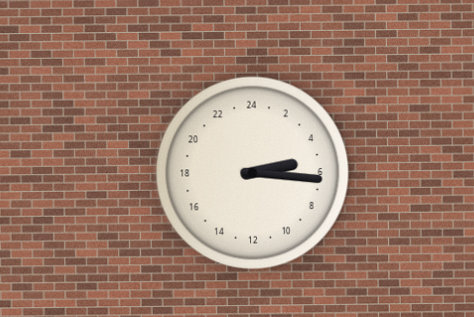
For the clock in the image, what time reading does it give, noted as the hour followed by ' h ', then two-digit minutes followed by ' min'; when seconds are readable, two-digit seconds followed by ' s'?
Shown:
5 h 16 min
